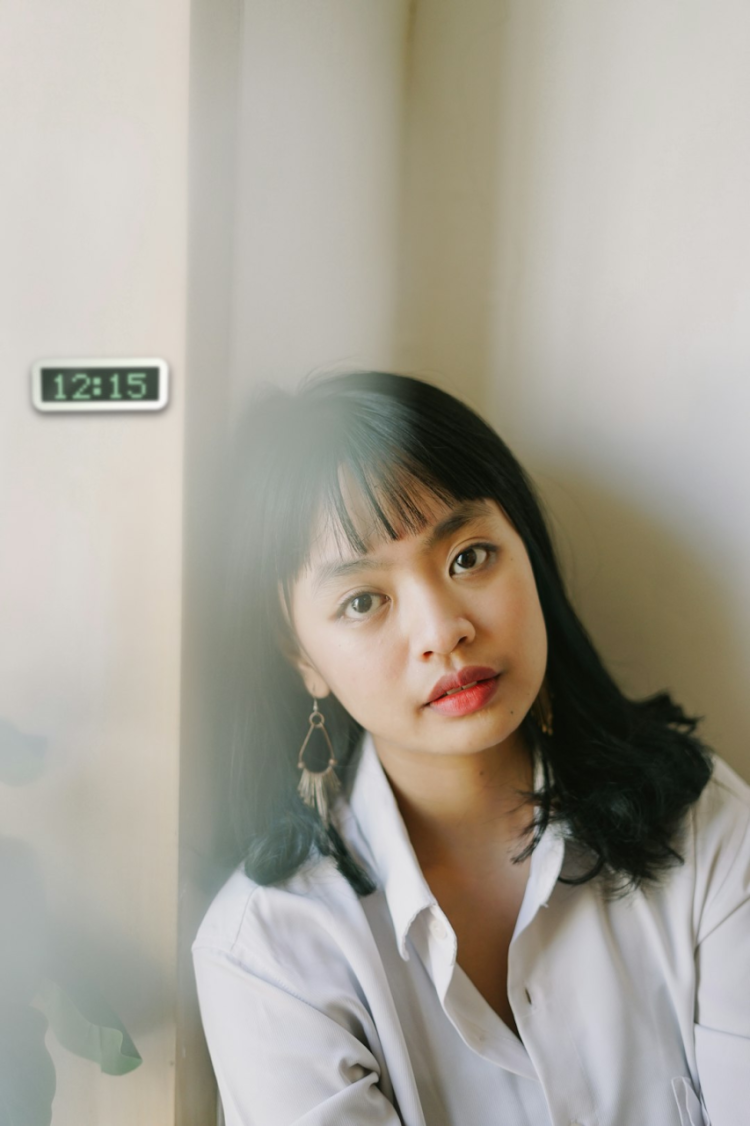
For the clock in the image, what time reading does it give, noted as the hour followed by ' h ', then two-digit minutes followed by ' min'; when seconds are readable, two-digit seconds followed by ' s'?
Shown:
12 h 15 min
